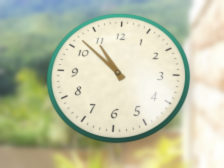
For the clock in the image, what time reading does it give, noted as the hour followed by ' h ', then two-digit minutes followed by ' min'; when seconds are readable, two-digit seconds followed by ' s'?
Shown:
10 h 52 min
